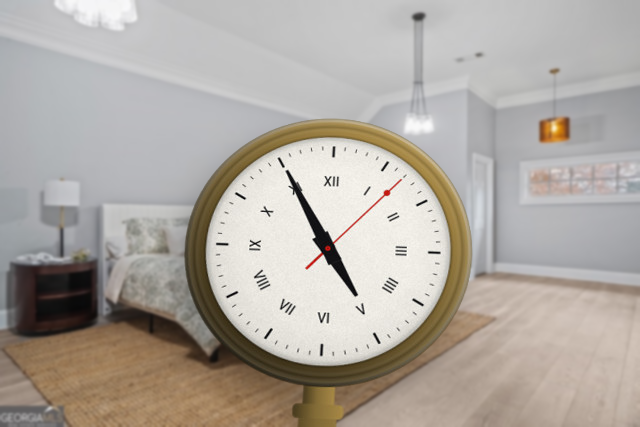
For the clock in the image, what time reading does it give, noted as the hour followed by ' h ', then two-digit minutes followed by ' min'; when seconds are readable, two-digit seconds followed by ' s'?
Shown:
4 h 55 min 07 s
